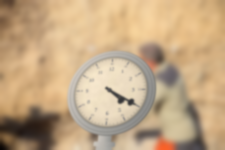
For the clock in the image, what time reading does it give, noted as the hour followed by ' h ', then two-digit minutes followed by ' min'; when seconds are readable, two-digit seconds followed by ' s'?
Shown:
4 h 20 min
